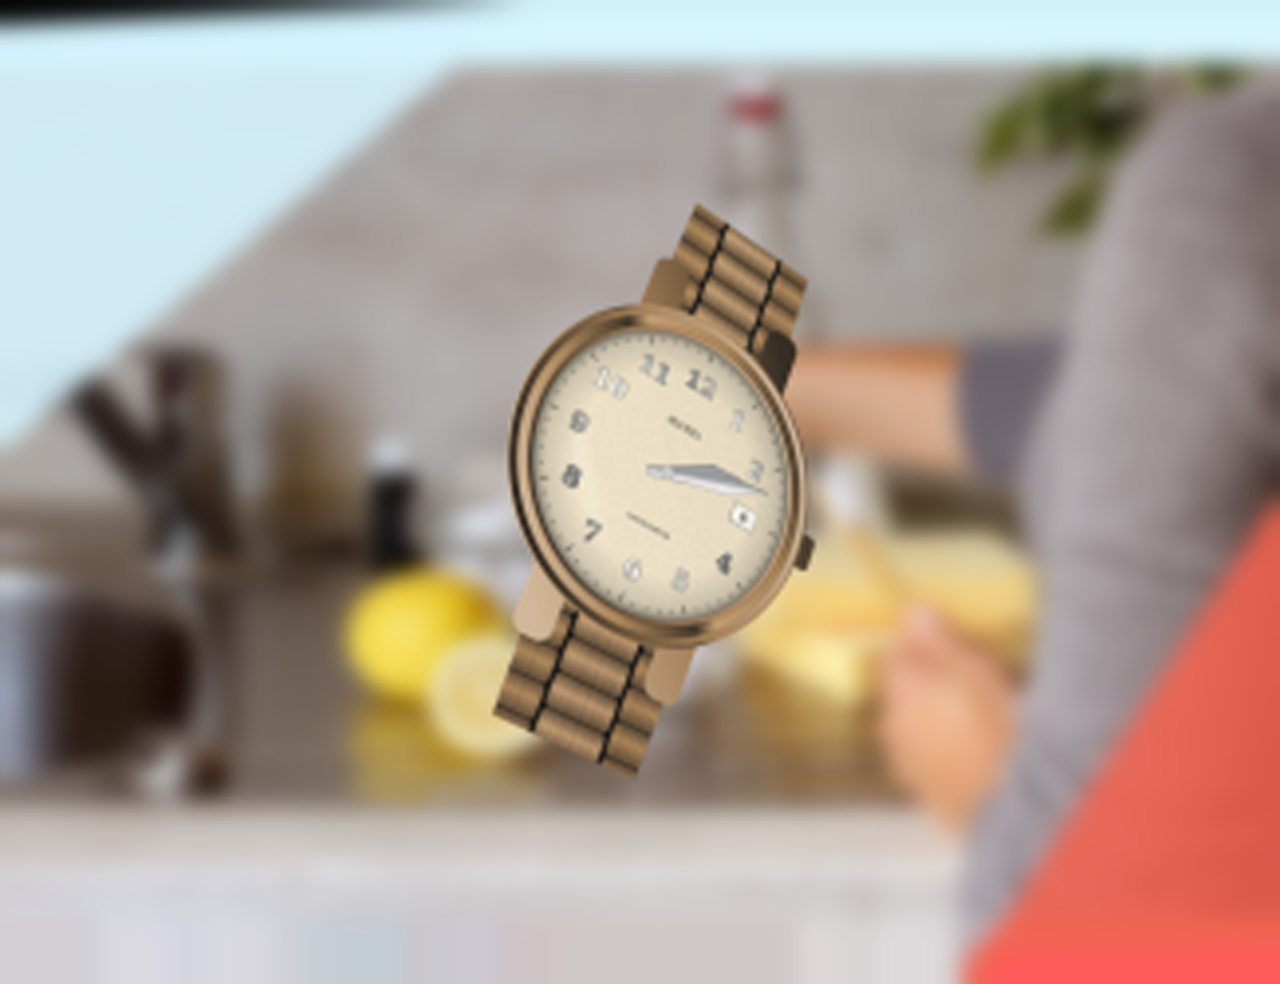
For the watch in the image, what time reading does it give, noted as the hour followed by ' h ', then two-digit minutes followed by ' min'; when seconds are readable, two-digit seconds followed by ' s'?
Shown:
2 h 12 min
